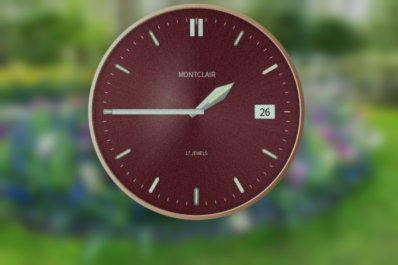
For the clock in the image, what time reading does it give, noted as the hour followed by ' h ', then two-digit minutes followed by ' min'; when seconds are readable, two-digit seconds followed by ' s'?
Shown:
1 h 45 min
